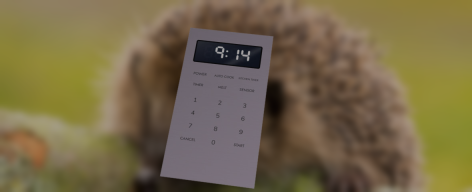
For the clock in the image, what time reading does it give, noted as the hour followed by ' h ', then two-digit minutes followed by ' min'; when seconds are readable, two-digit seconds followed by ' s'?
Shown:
9 h 14 min
